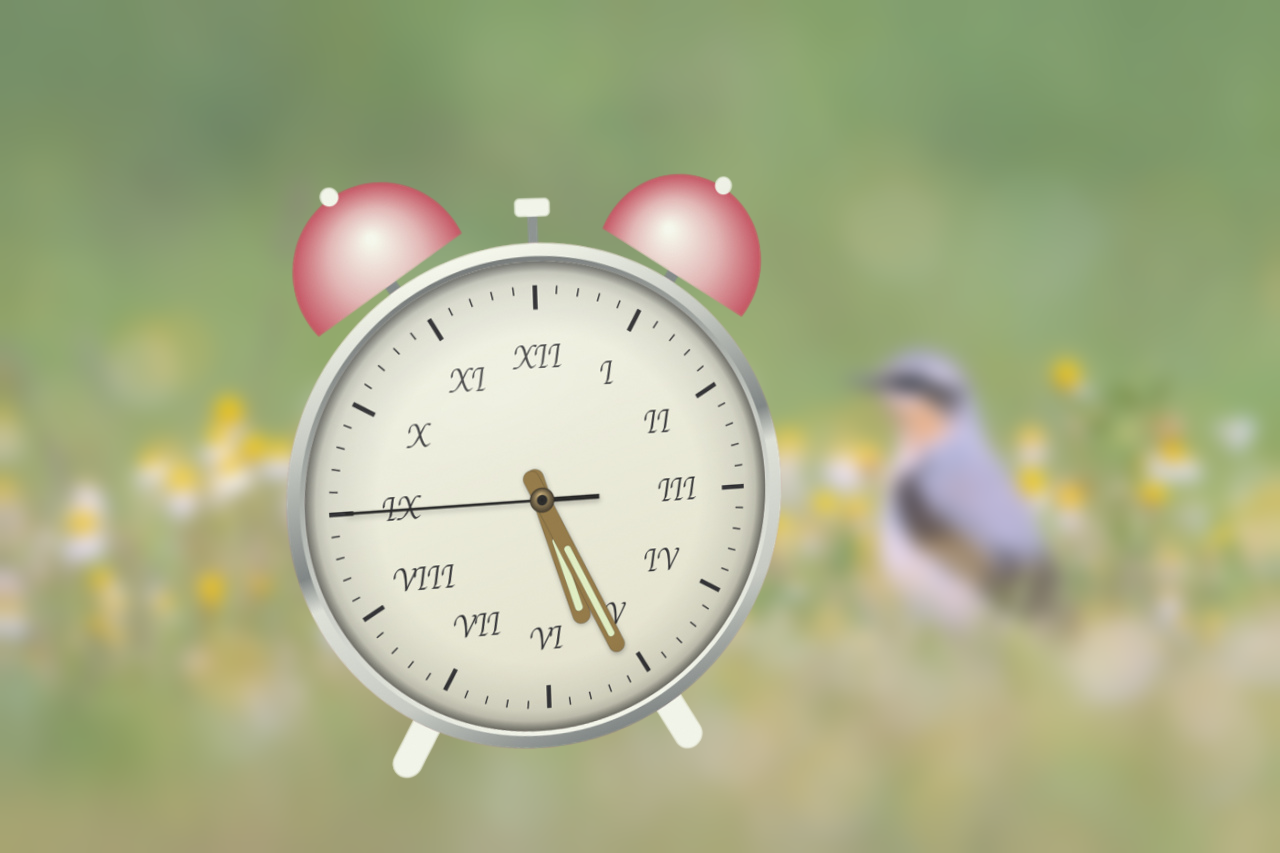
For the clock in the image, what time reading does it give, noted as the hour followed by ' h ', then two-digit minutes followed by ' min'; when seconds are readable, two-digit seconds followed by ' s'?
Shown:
5 h 25 min 45 s
